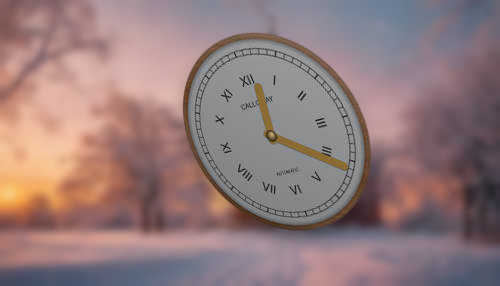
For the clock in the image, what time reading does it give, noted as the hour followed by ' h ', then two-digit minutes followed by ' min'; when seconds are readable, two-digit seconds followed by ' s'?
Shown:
12 h 21 min
